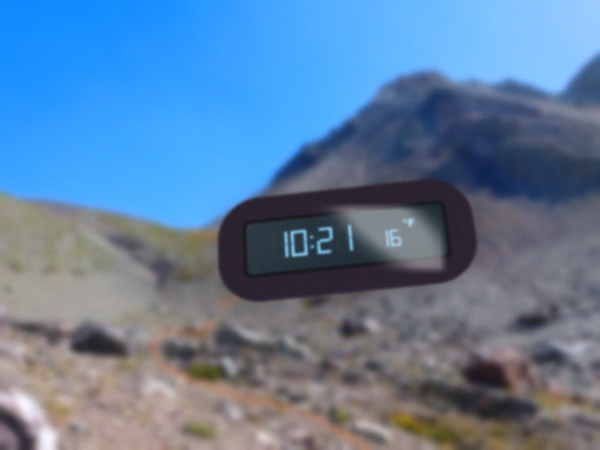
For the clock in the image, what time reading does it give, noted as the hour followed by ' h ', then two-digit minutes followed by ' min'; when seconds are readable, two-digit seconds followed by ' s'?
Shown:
10 h 21 min
